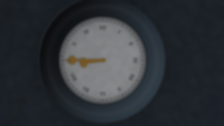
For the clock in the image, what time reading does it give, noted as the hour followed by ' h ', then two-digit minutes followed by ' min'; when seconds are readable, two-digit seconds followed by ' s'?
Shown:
8 h 45 min
